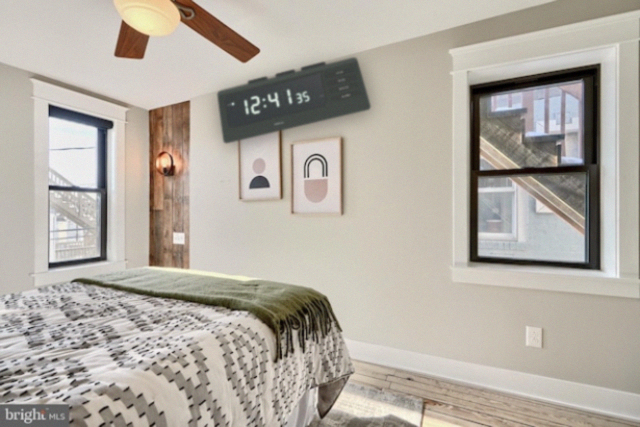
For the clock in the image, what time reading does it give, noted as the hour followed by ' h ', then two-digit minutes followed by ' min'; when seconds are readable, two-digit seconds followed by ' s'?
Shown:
12 h 41 min
